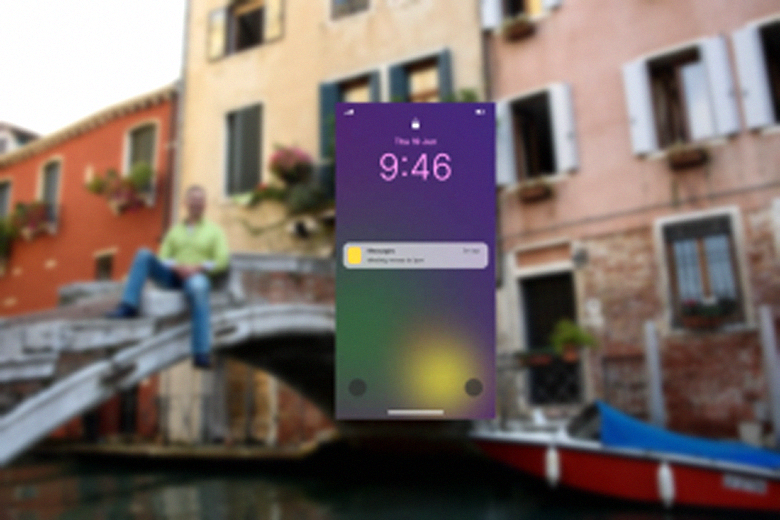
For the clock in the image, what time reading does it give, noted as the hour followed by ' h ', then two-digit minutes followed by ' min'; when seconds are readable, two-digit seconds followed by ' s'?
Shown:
9 h 46 min
